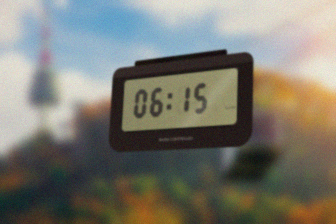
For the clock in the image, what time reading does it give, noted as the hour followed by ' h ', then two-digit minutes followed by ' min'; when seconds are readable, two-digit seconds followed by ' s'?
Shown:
6 h 15 min
